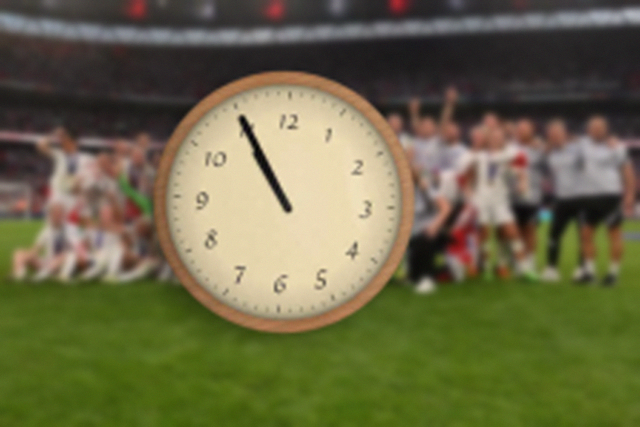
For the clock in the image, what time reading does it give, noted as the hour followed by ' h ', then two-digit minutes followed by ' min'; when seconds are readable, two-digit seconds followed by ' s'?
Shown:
10 h 55 min
